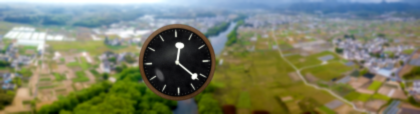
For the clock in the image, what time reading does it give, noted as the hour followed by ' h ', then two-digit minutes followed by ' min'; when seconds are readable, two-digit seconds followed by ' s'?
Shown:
12 h 22 min
